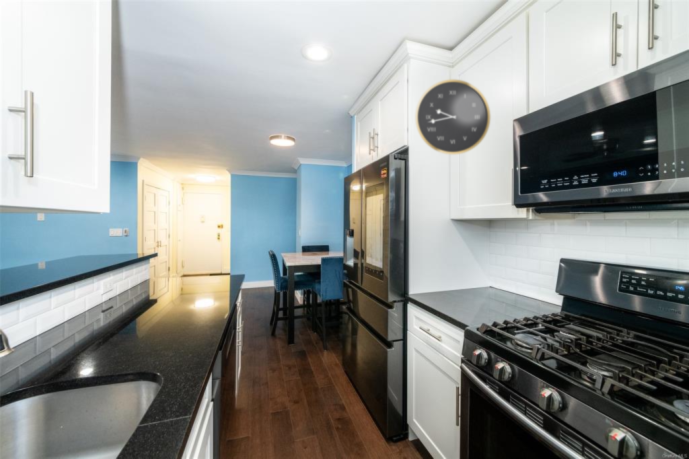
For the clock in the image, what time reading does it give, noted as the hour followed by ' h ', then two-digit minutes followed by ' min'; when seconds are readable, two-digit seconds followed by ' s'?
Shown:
9 h 43 min
